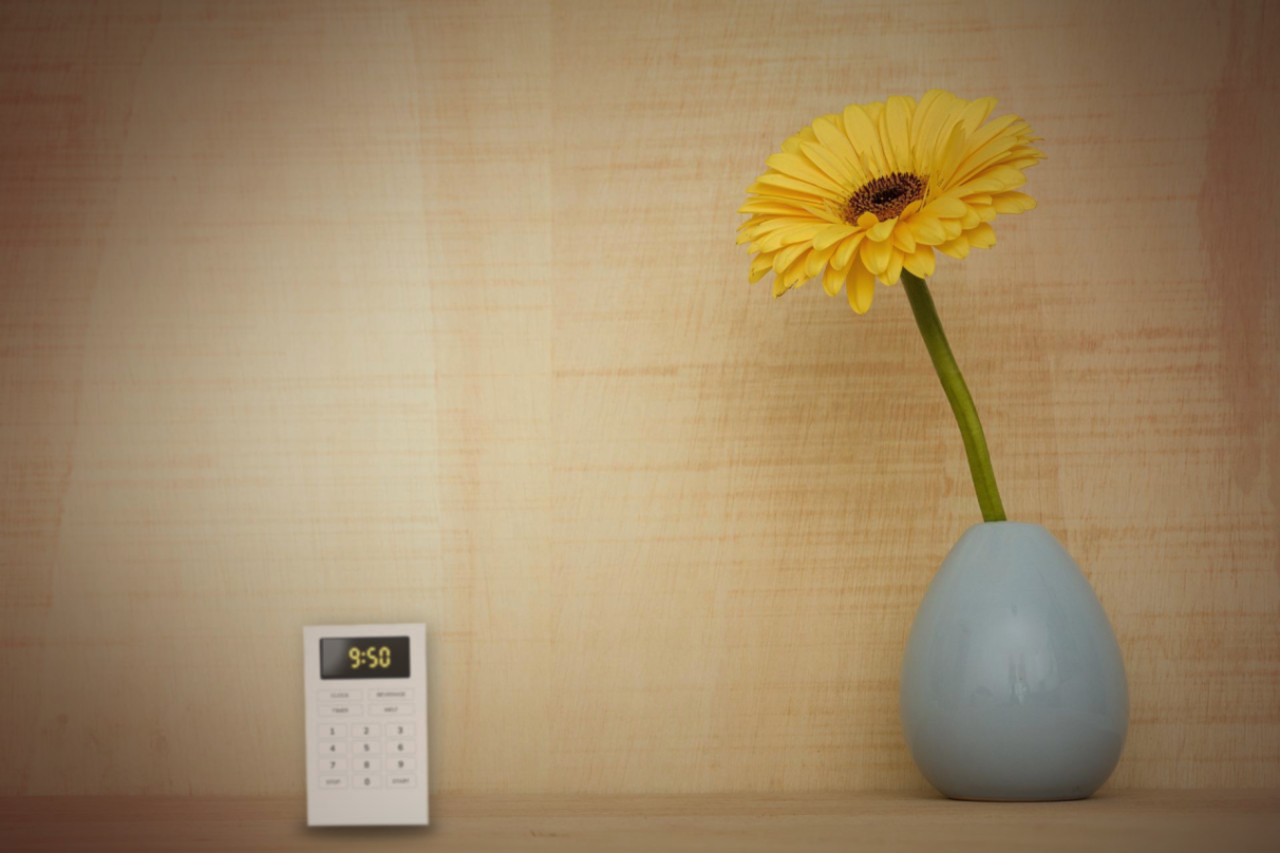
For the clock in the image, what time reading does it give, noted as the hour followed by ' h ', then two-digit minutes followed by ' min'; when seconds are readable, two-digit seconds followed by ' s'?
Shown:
9 h 50 min
